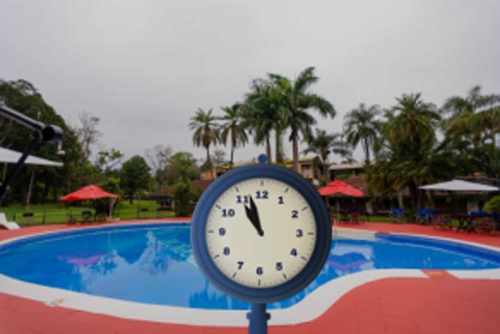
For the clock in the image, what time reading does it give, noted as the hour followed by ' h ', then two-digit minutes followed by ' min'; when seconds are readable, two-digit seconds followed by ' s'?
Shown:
10 h 57 min
